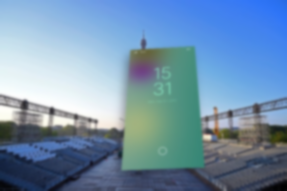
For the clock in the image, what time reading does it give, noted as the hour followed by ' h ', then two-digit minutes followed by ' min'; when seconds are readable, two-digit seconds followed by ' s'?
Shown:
15 h 31 min
